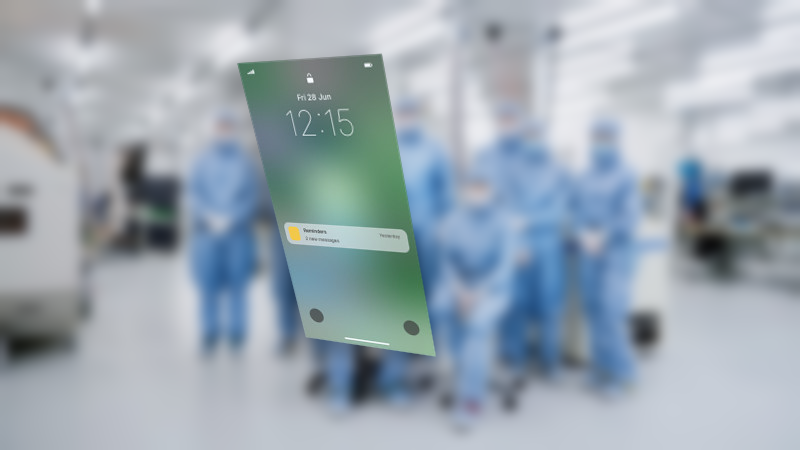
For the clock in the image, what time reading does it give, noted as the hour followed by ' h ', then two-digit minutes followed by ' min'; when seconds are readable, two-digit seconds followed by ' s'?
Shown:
12 h 15 min
